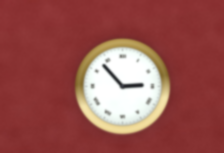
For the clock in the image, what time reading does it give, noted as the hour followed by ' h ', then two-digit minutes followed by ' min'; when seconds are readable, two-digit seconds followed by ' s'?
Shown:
2 h 53 min
